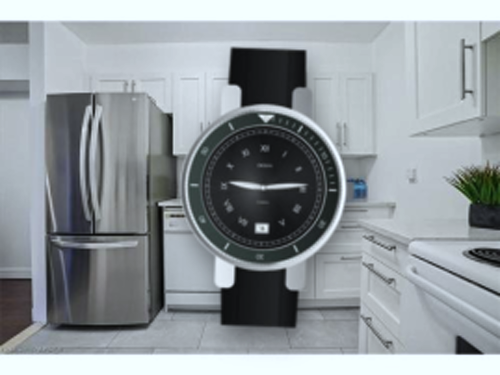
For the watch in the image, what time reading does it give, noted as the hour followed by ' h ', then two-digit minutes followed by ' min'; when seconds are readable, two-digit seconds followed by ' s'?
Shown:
9 h 14 min
